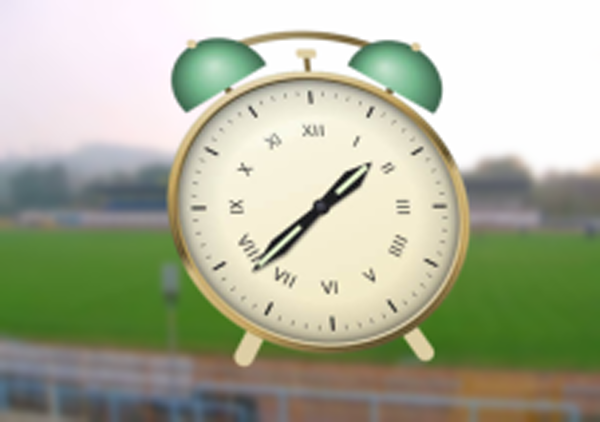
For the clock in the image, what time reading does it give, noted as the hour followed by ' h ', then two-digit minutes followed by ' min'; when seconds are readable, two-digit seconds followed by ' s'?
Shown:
1 h 38 min
